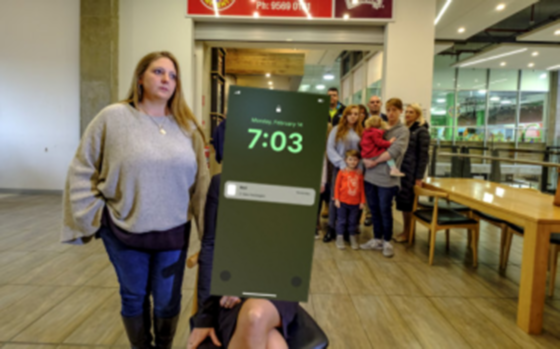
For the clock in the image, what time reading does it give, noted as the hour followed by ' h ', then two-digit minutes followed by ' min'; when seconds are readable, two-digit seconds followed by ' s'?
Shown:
7 h 03 min
